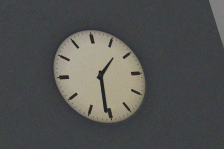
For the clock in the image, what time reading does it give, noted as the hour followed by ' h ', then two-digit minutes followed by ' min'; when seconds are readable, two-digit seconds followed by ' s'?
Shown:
1 h 31 min
